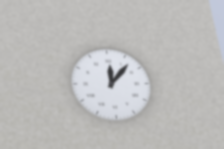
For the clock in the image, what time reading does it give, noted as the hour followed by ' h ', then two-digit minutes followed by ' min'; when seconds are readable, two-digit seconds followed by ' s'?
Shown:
12 h 07 min
